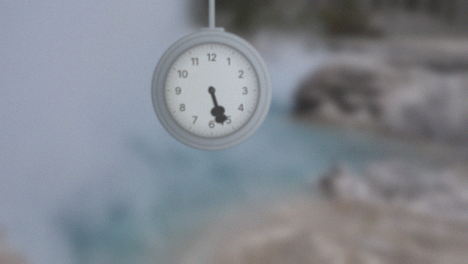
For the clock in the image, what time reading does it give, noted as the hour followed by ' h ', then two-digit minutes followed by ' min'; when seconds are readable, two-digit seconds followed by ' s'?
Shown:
5 h 27 min
